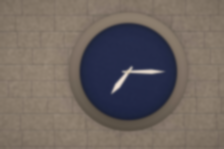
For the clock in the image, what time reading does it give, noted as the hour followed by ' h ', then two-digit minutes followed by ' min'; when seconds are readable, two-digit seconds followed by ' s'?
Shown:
7 h 15 min
